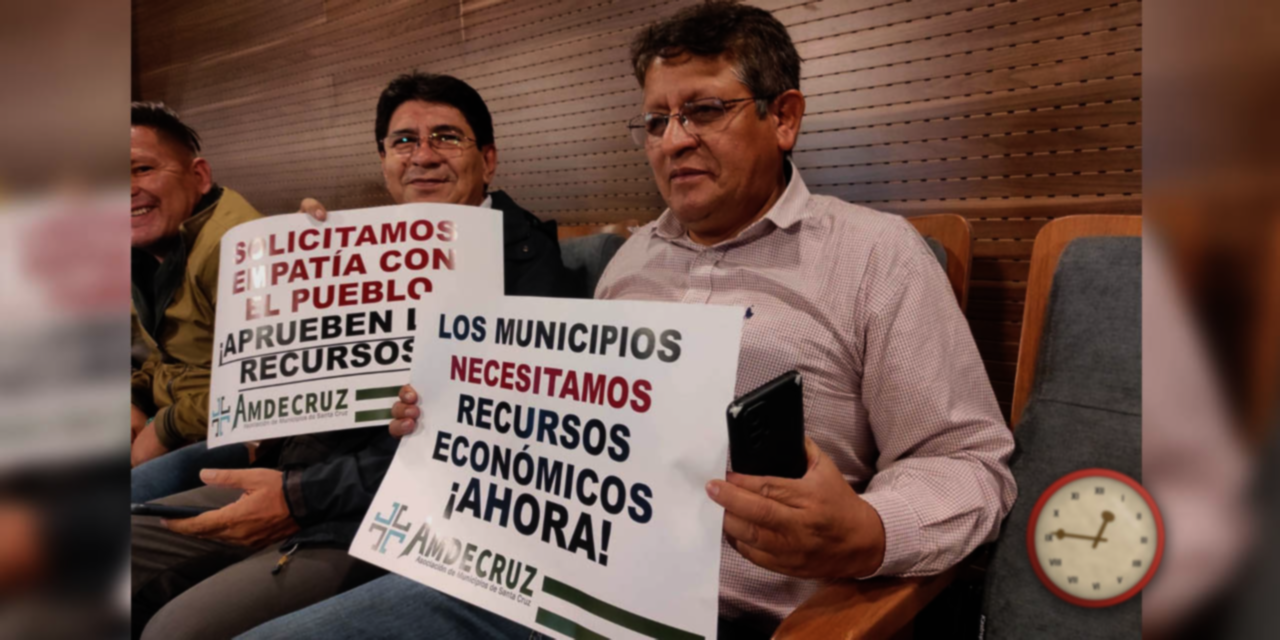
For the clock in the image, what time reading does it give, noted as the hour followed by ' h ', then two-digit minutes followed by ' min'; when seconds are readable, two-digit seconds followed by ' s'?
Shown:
12 h 46 min
